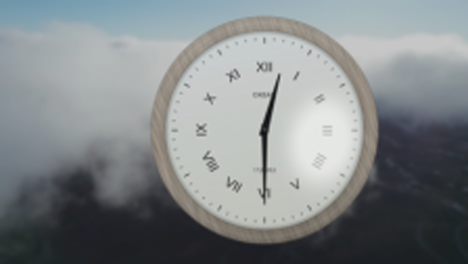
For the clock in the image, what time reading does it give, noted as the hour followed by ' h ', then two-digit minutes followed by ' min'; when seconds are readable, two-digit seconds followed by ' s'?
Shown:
12 h 30 min
